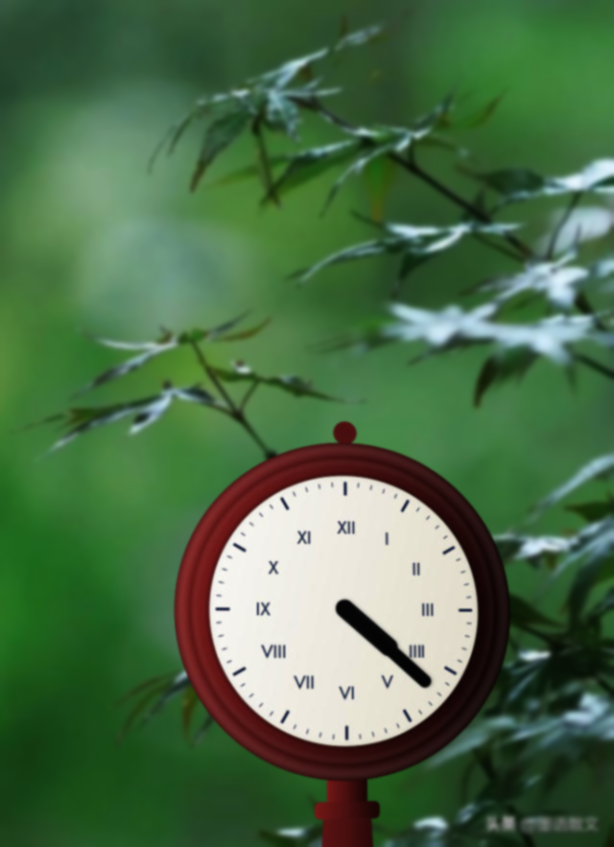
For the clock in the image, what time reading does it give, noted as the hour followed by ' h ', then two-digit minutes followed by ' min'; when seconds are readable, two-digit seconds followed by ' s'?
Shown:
4 h 22 min
